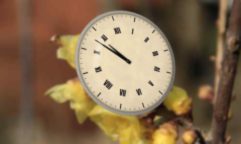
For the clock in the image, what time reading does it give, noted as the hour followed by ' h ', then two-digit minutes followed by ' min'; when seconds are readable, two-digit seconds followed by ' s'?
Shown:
10 h 53 min
